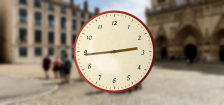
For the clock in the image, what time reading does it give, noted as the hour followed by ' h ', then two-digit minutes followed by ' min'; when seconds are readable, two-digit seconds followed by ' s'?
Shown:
2 h 44 min
